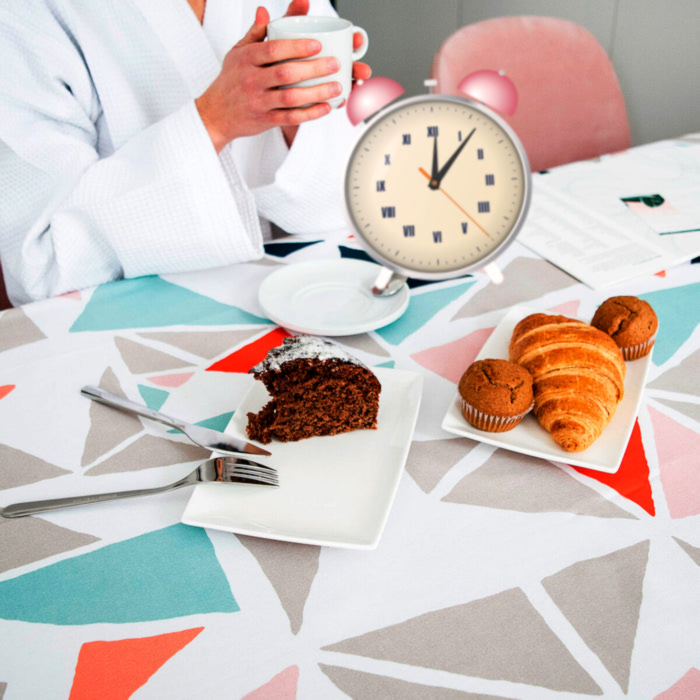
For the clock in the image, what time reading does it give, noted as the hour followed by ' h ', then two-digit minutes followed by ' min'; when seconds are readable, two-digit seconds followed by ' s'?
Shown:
12 h 06 min 23 s
